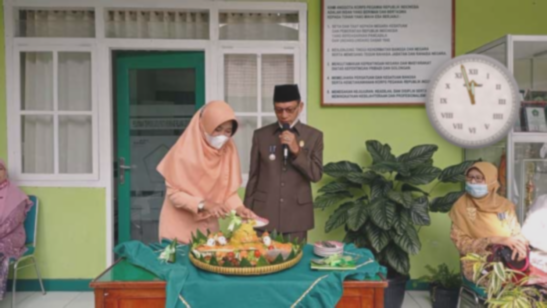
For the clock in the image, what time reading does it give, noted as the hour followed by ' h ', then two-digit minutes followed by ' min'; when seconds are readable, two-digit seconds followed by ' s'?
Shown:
11 h 57 min
